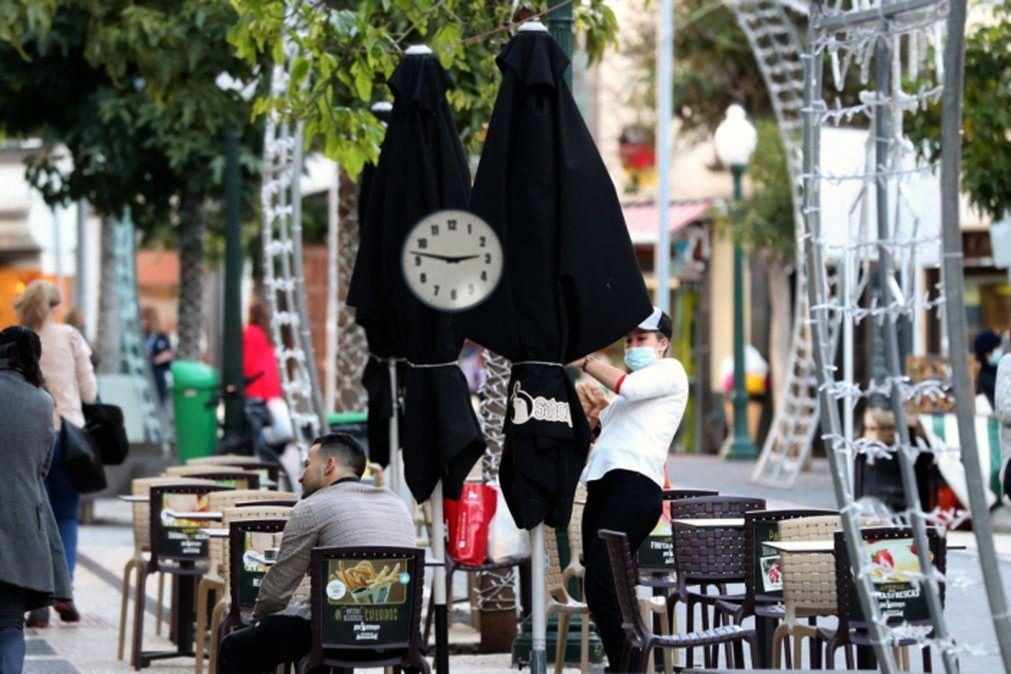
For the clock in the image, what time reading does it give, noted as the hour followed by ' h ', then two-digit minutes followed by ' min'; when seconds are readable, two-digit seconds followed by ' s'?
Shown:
2 h 47 min
